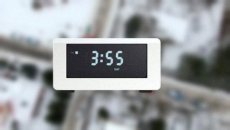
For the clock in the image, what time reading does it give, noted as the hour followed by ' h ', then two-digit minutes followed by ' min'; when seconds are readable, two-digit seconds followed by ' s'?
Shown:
3 h 55 min
